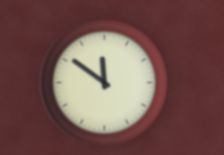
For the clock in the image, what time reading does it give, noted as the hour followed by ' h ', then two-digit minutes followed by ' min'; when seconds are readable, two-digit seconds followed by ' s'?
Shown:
11 h 51 min
